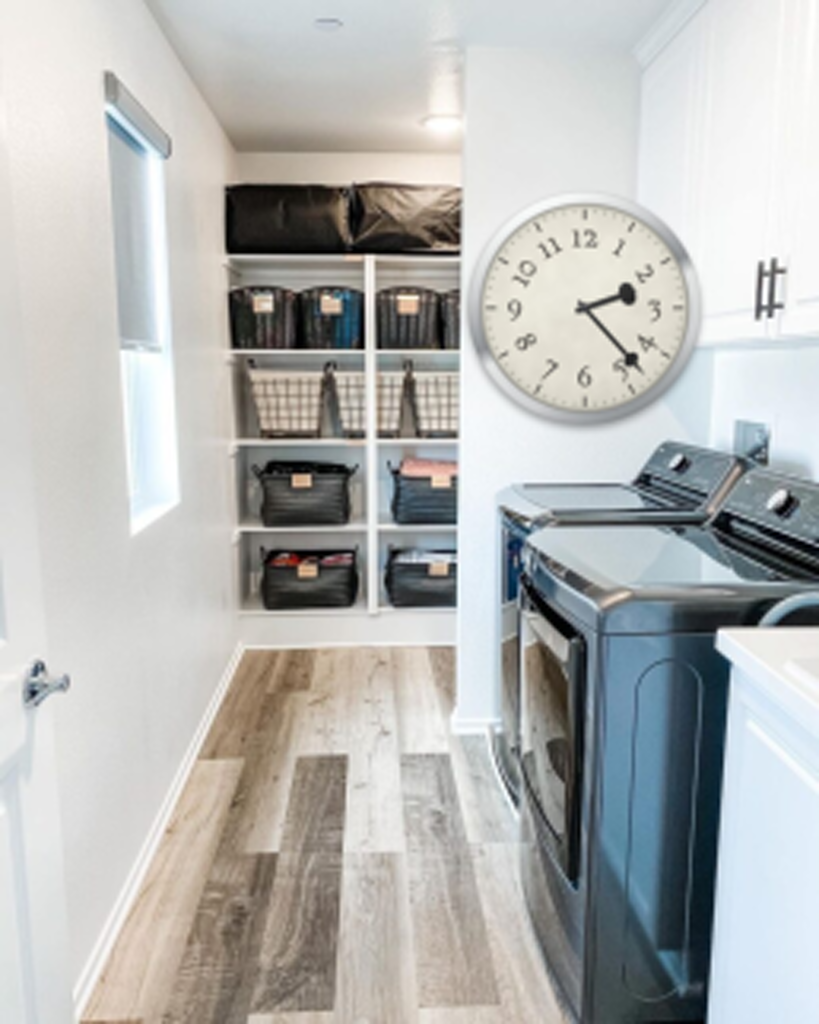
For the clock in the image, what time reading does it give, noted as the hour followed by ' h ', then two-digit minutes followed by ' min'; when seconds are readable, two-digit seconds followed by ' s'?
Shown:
2 h 23 min
